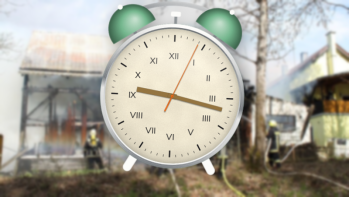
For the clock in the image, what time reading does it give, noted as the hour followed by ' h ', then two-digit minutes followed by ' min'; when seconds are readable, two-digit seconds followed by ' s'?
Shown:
9 h 17 min 04 s
